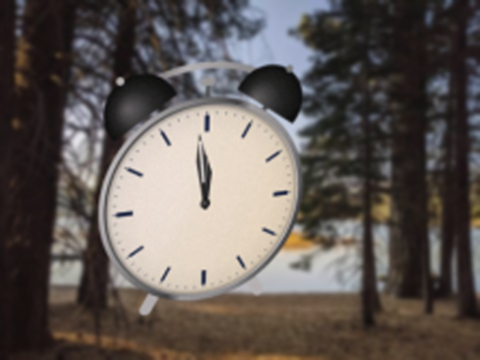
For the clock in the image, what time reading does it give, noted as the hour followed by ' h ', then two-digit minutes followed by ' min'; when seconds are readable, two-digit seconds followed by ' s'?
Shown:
11 h 59 min
